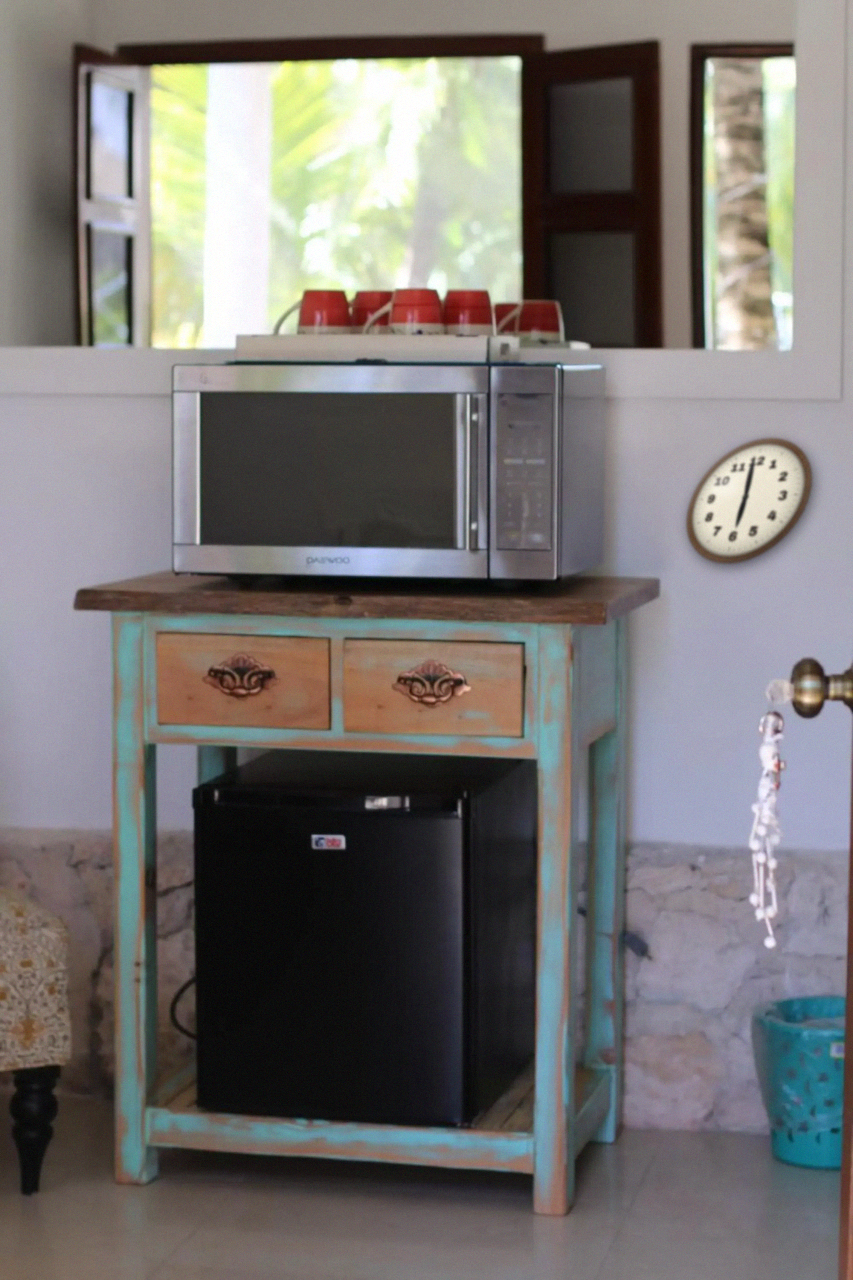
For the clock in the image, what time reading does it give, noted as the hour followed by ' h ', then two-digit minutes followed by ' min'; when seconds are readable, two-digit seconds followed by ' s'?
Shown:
5 h 59 min
